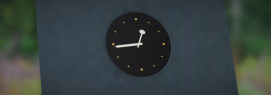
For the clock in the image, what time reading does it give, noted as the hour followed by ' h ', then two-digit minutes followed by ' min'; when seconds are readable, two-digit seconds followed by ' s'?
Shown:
12 h 44 min
